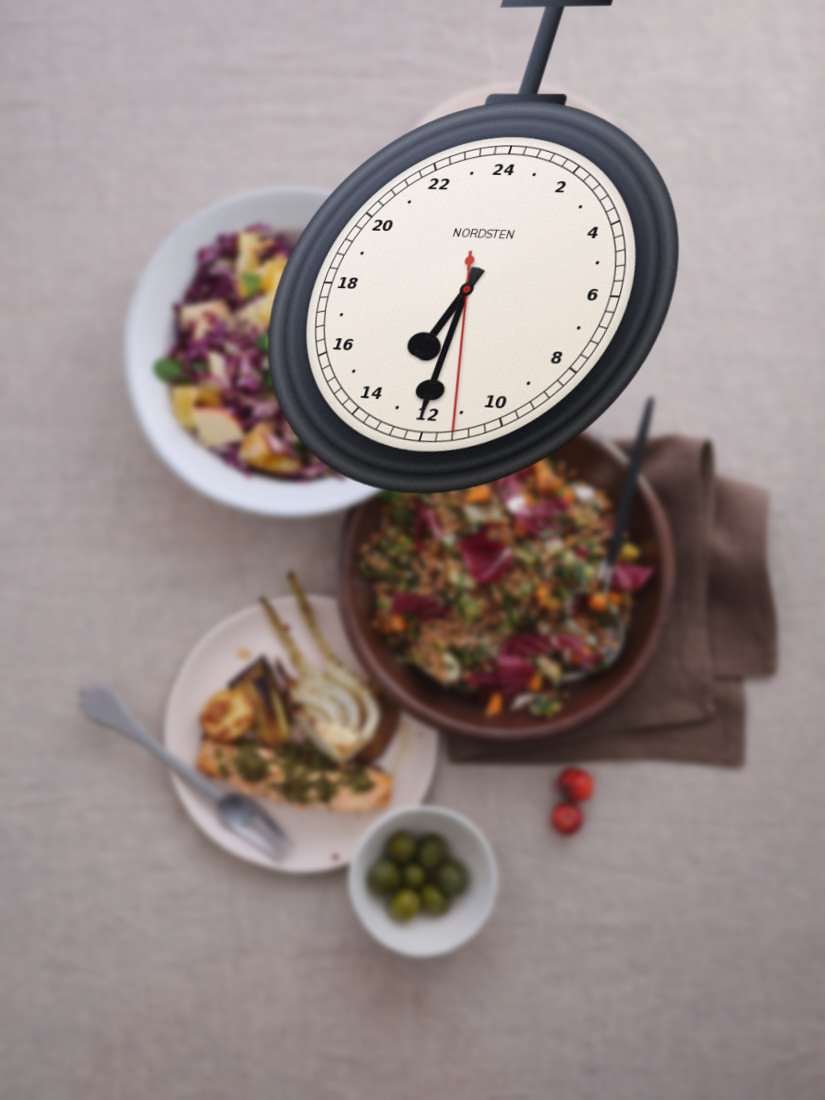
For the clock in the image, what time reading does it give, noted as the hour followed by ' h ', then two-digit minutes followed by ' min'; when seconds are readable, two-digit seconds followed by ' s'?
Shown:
13 h 30 min 28 s
